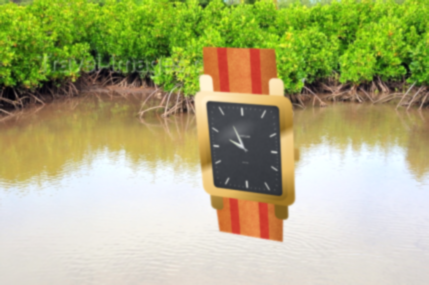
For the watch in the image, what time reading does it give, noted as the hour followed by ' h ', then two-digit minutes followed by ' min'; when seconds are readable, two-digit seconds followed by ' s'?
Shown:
9 h 56 min
